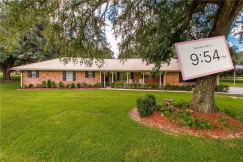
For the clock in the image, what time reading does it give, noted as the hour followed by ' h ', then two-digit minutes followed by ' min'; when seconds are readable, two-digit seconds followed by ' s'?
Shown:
9 h 54 min
